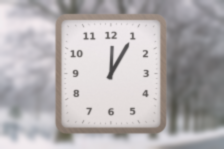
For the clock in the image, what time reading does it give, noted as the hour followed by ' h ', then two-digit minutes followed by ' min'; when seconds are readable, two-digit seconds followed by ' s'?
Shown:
12 h 05 min
